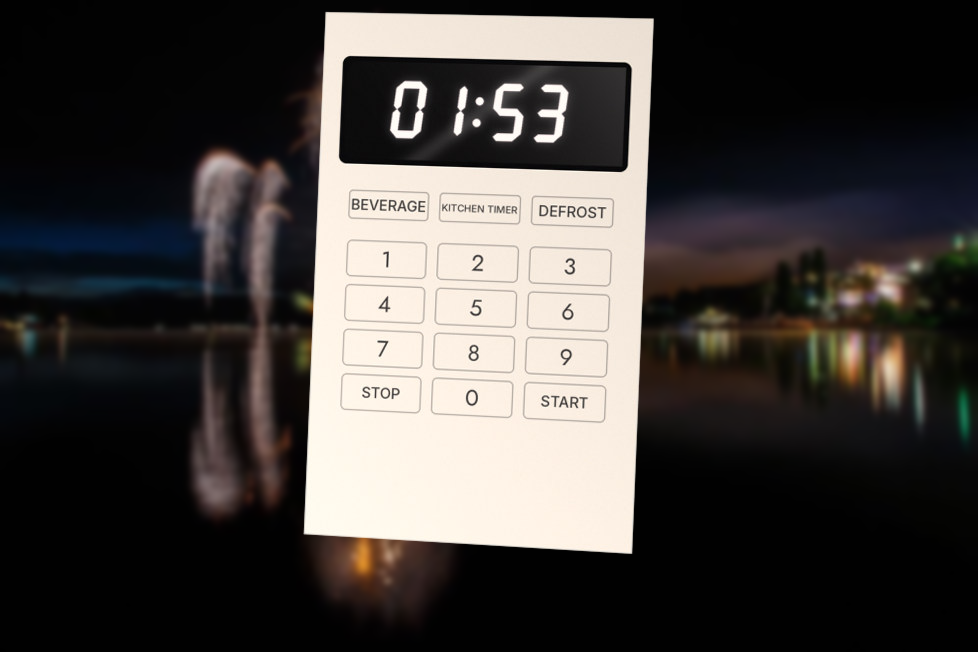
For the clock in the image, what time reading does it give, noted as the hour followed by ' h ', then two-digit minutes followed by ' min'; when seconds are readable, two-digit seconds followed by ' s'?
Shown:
1 h 53 min
